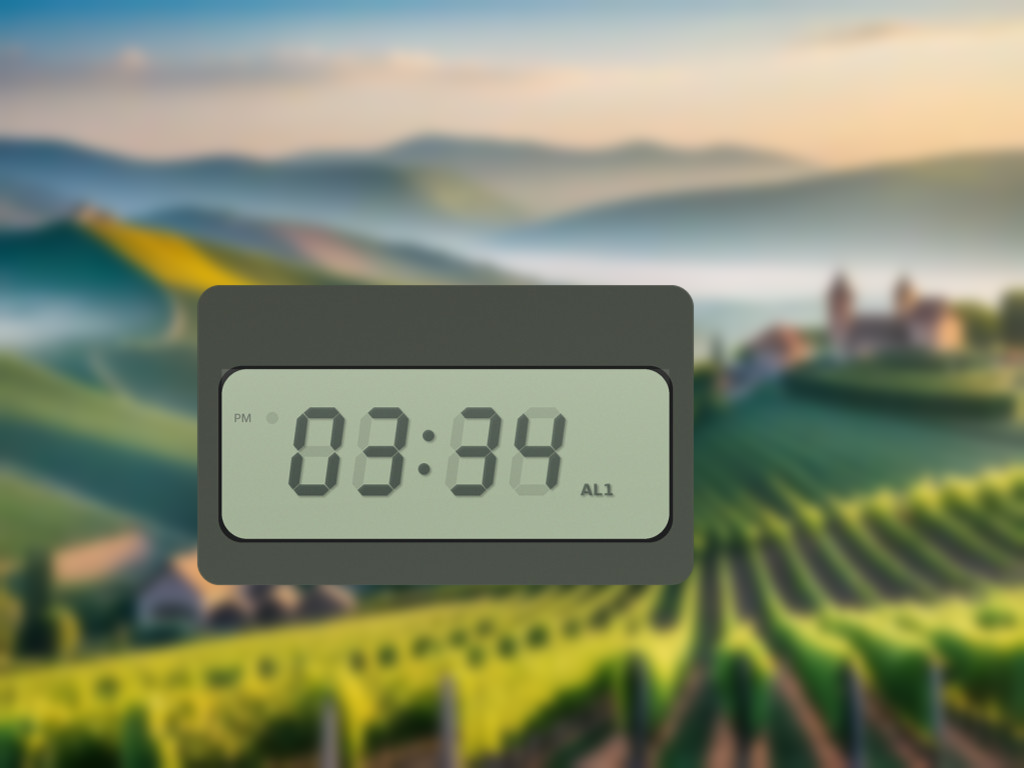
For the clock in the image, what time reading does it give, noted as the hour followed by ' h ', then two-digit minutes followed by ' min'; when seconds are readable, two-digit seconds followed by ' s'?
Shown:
3 h 34 min
